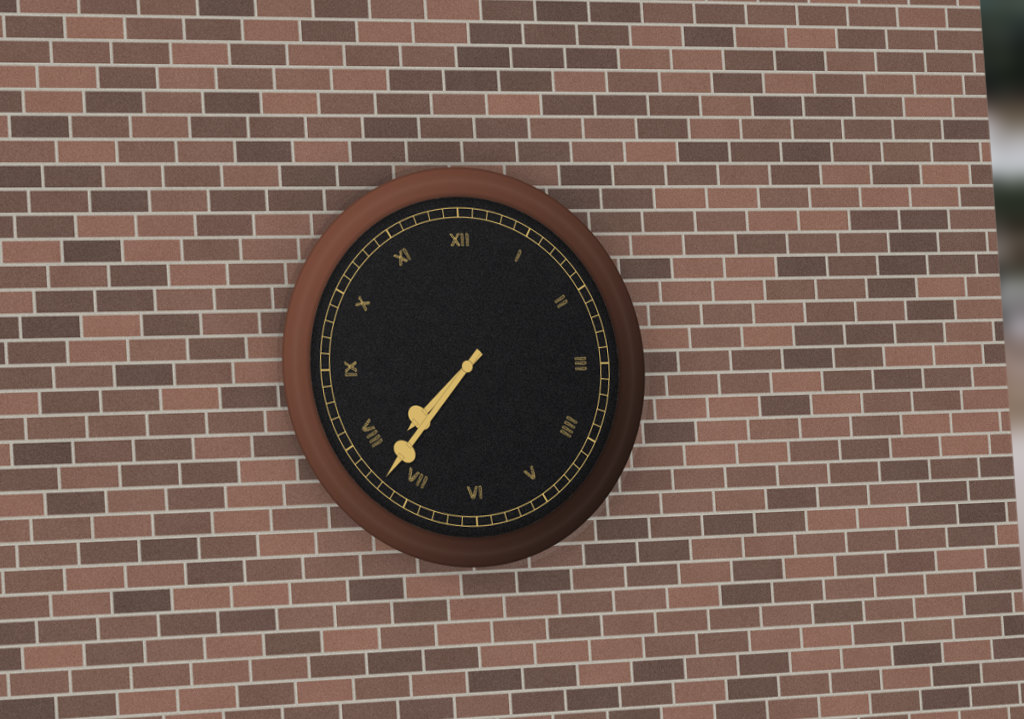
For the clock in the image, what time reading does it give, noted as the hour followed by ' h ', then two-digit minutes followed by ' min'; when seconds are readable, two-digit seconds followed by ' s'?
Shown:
7 h 37 min
